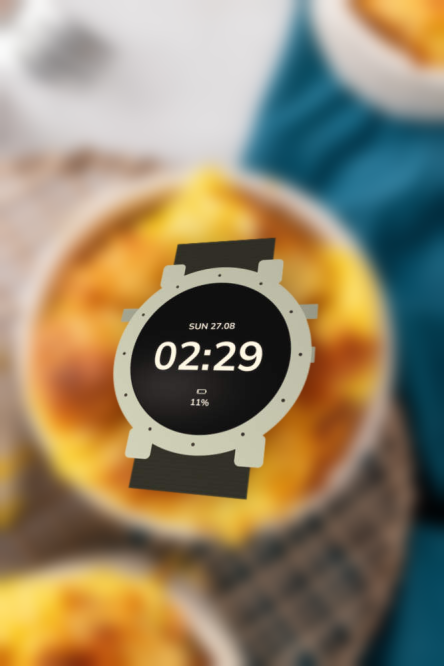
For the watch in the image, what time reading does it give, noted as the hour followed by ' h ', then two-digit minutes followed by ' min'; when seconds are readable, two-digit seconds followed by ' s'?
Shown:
2 h 29 min
